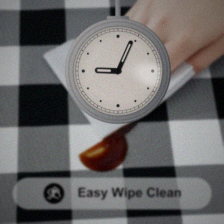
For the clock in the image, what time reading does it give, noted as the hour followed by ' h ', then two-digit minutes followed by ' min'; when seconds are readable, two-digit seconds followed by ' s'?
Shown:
9 h 04 min
